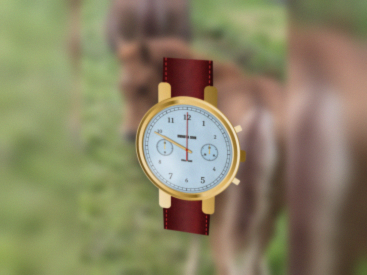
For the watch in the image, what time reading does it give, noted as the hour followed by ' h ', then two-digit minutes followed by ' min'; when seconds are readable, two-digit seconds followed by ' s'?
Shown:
9 h 49 min
